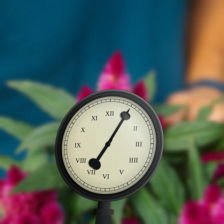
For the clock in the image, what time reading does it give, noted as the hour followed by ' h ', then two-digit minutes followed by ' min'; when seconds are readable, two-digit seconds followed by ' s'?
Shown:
7 h 05 min
